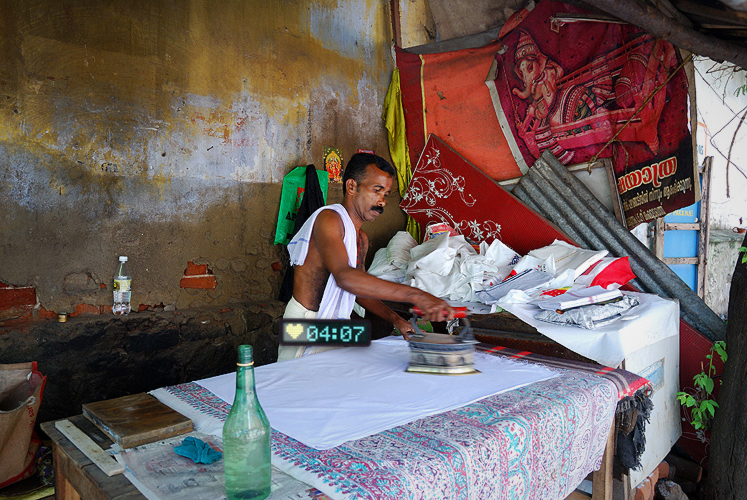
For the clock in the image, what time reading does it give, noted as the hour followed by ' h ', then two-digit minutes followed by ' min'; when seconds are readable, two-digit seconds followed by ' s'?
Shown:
4 h 07 min
